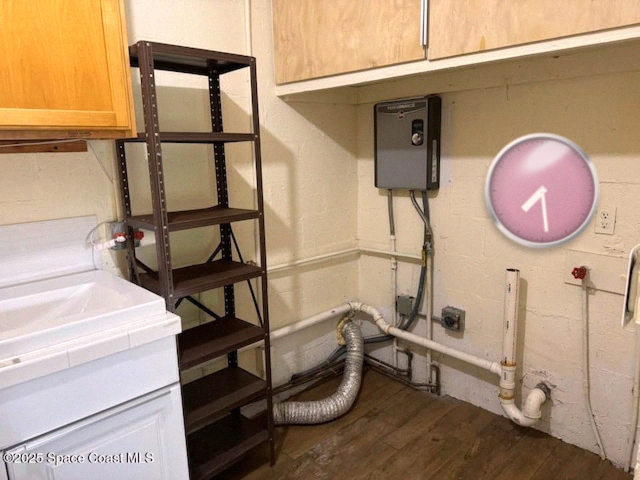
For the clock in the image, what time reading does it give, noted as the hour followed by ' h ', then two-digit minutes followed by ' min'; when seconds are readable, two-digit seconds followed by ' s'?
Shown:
7 h 29 min
